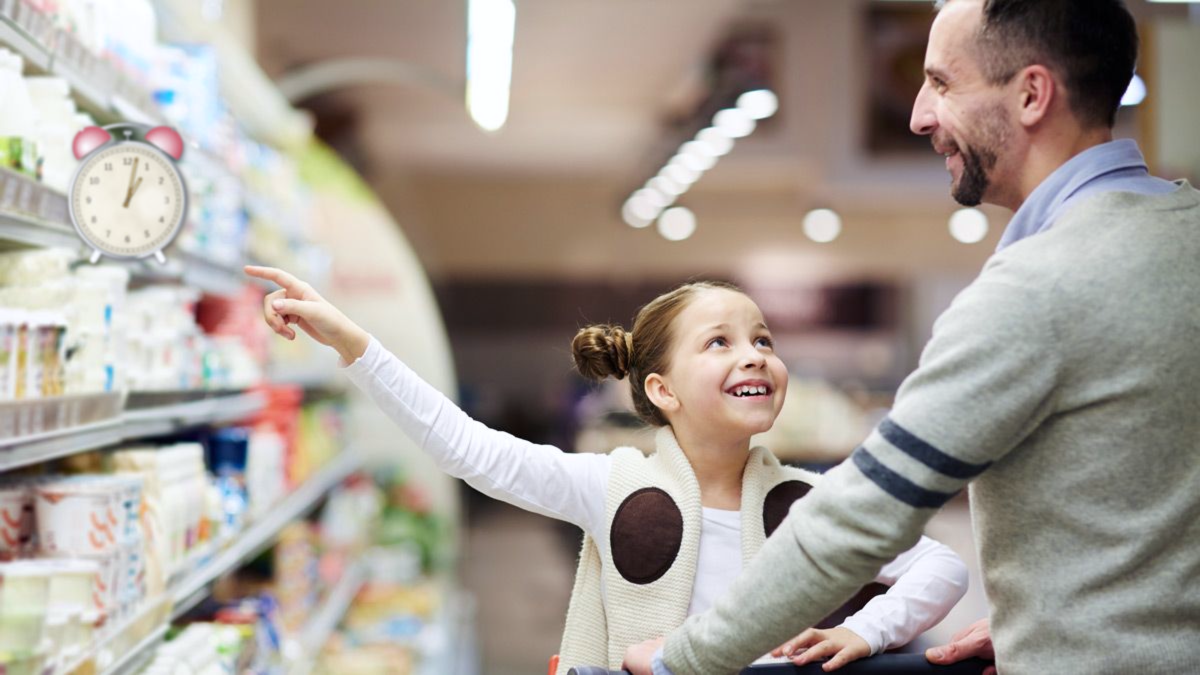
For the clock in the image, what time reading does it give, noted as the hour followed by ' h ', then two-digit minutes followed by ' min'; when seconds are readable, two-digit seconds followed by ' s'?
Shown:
1 h 02 min
